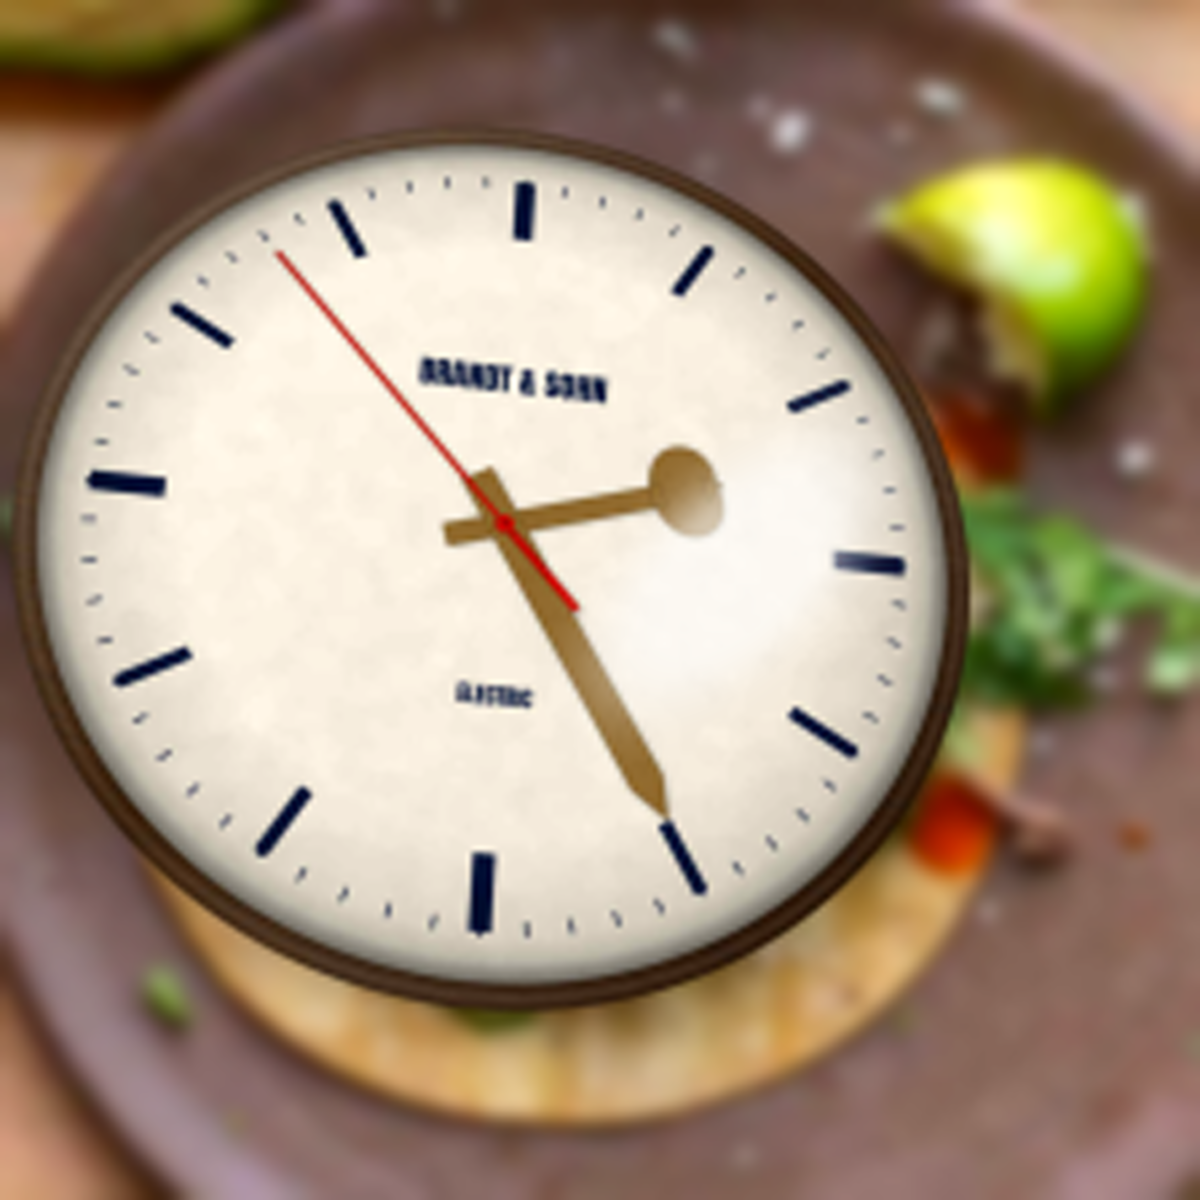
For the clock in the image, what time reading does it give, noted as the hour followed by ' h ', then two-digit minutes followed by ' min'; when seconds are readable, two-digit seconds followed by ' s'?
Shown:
2 h 24 min 53 s
